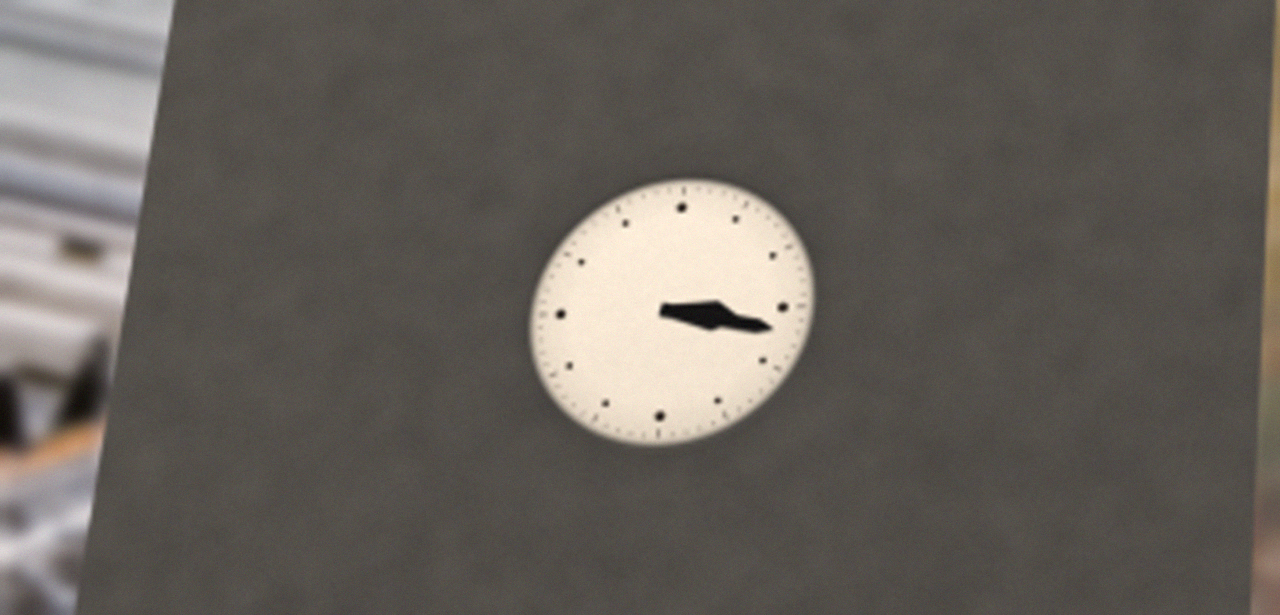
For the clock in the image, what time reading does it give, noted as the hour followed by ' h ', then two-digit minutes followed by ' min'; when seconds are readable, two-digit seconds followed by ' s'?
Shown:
3 h 17 min
